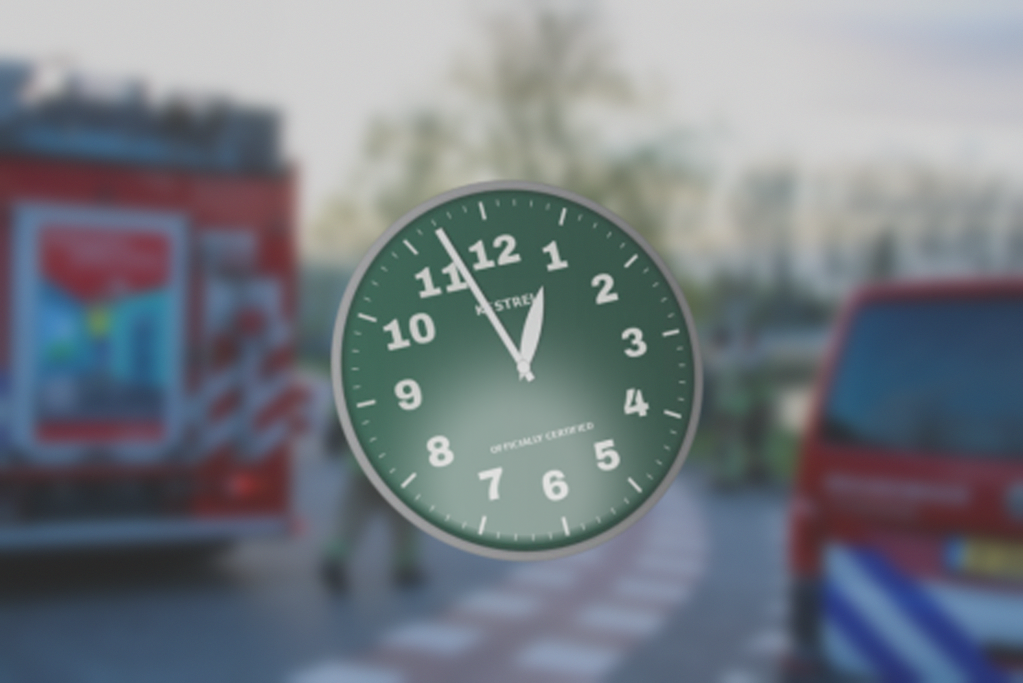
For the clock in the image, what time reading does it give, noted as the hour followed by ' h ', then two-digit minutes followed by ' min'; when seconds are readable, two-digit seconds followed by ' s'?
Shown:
12 h 57 min
